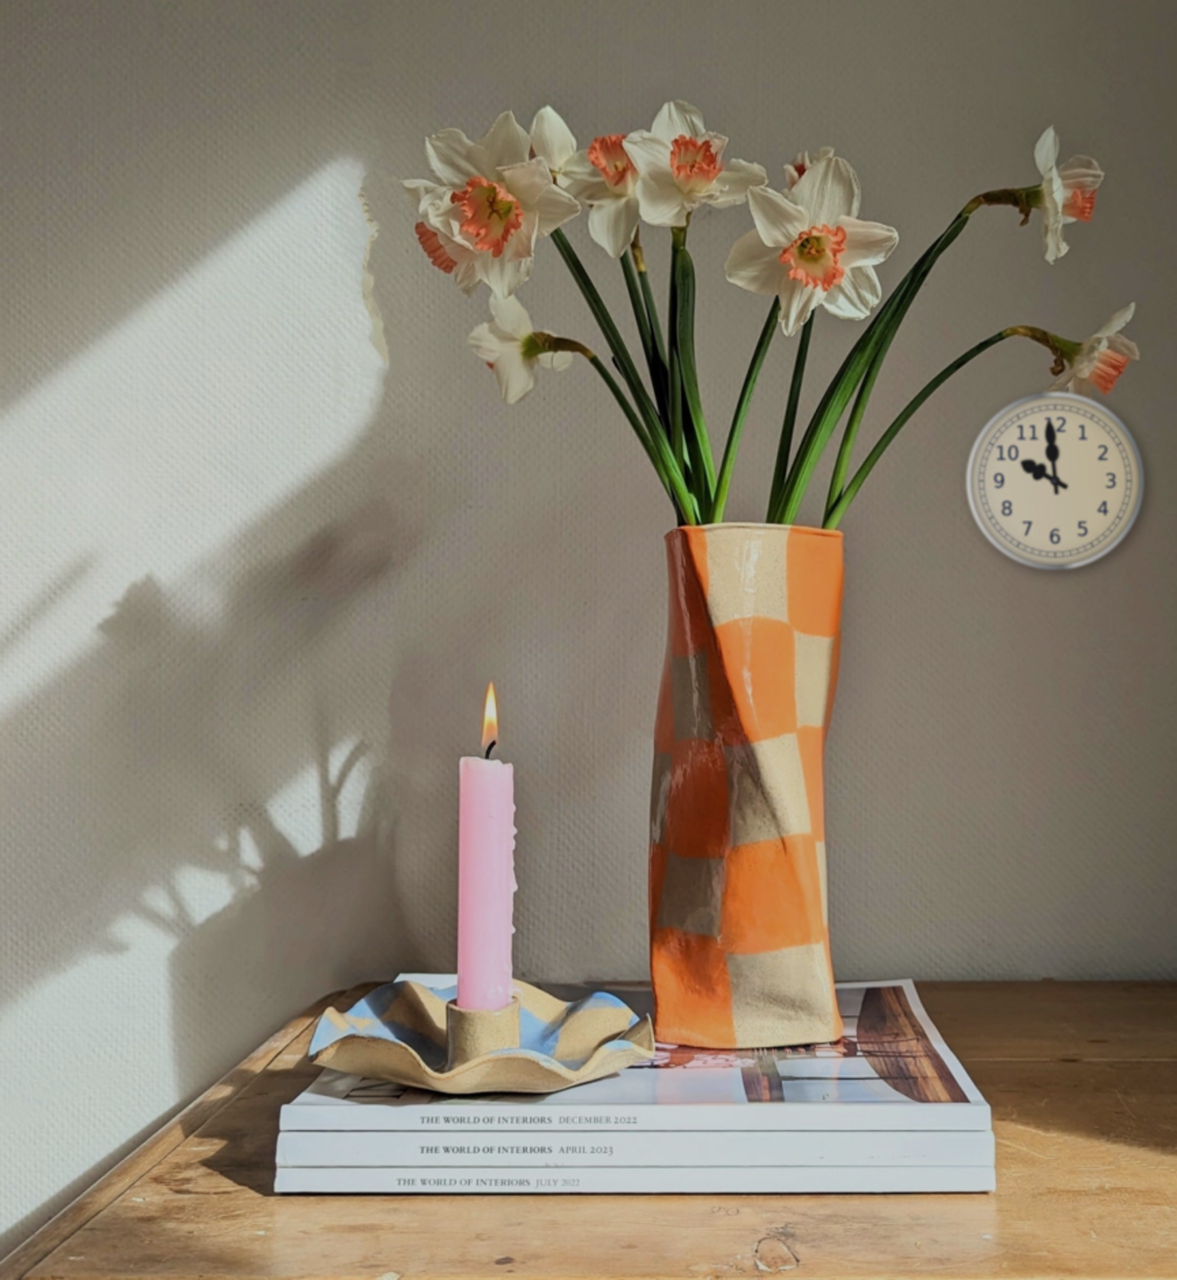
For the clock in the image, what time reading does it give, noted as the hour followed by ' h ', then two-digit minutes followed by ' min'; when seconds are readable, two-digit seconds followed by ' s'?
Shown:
9 h 59 min
